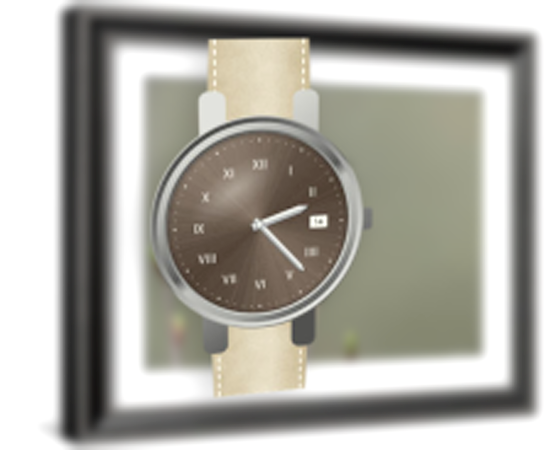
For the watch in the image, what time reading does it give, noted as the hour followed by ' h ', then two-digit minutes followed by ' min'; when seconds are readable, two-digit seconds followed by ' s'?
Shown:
2 h 23 min
